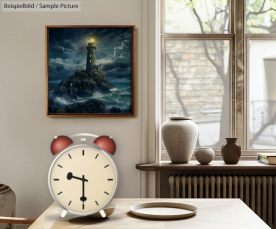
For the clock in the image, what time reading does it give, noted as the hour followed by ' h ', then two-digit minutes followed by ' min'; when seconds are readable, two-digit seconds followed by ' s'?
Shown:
9 h 30 min
